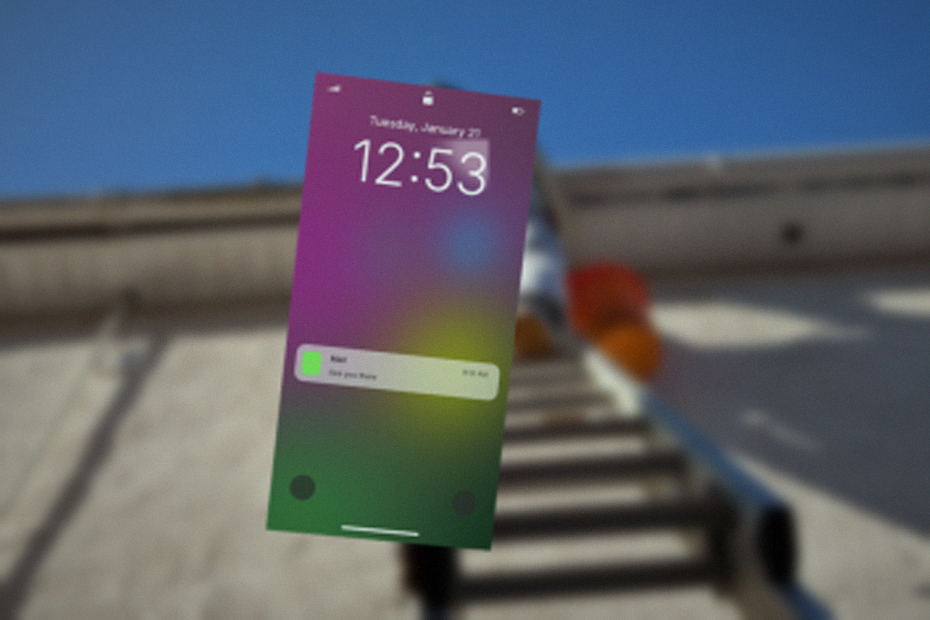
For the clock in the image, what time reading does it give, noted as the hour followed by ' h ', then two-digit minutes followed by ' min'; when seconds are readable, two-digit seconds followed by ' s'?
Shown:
12 h 53 min
